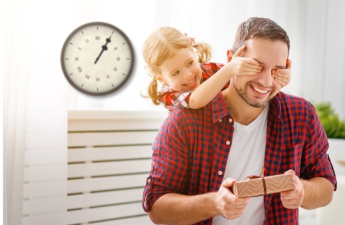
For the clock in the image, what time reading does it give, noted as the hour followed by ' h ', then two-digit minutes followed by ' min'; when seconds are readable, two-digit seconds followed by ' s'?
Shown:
1 h 05 min
